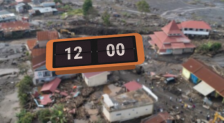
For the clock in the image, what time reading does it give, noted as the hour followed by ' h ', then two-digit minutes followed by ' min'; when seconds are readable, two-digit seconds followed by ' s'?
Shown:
12 h 00 min
